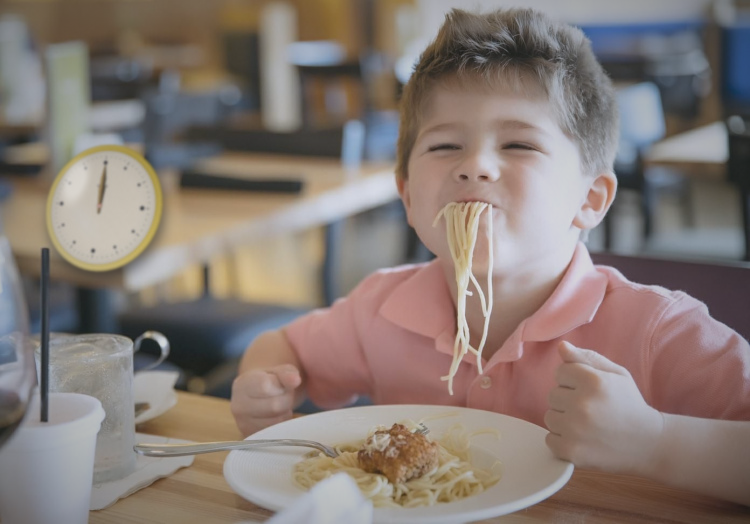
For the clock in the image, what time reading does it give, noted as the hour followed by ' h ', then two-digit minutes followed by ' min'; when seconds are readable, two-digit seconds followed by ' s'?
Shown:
12 h 00 min
